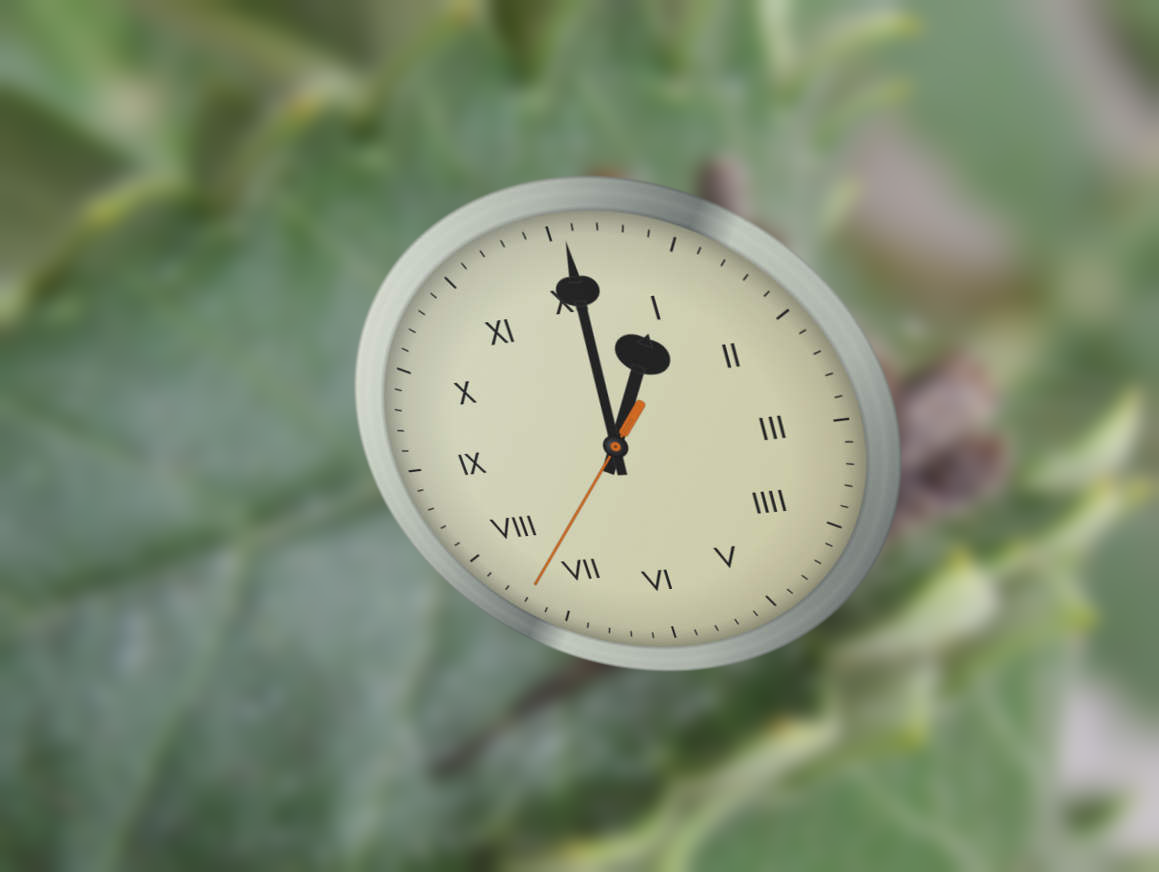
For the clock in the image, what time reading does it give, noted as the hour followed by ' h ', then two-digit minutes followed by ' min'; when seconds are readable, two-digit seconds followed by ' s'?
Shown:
1 h 00 min 37 s
